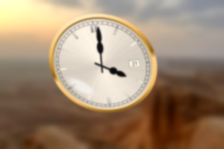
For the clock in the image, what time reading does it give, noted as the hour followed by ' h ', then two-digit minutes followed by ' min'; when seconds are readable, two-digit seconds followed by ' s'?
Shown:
4 h 01 min
